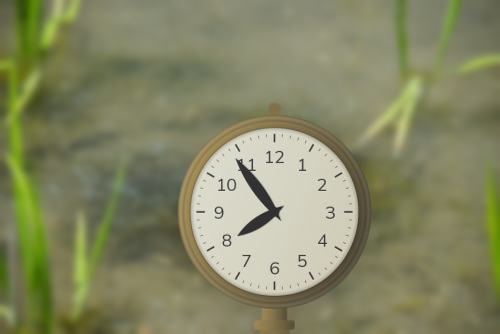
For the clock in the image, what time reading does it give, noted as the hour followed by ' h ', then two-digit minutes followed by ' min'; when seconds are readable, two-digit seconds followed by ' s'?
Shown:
7 h 54 min
